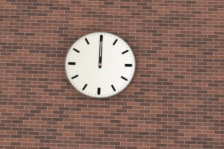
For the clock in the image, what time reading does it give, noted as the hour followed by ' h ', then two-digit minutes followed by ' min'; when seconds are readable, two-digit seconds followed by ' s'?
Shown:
12 h 00 min
